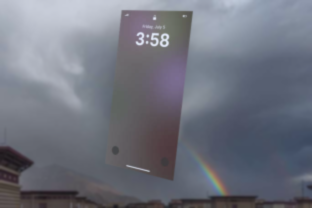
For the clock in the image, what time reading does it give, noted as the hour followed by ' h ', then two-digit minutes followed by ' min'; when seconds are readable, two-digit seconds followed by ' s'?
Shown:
3 h 58 min
